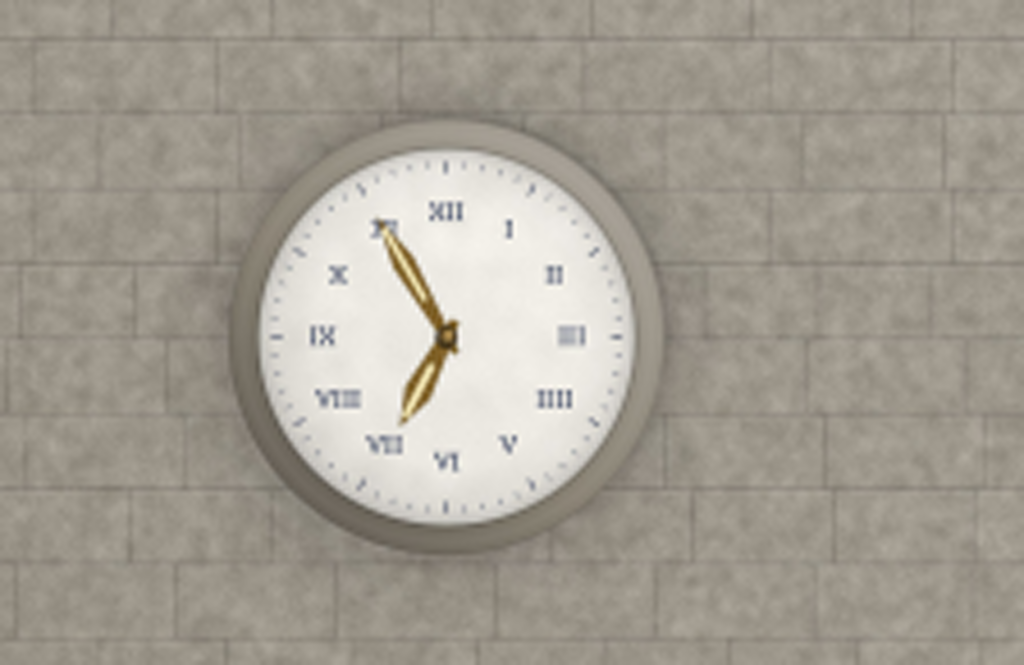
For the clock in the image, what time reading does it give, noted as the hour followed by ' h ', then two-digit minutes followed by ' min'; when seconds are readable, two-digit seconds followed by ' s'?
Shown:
6 h 55 min
